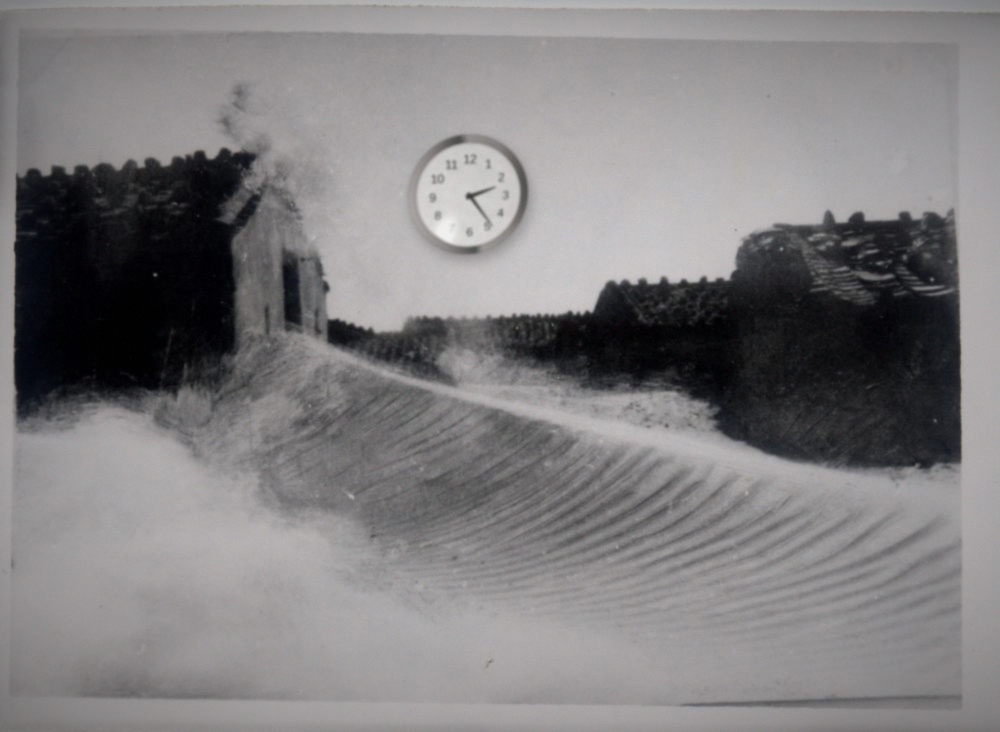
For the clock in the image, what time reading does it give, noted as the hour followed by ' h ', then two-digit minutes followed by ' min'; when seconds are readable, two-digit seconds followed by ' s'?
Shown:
2 h 24 min
